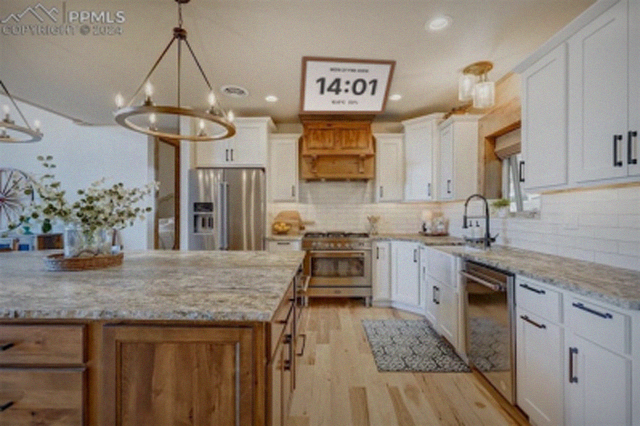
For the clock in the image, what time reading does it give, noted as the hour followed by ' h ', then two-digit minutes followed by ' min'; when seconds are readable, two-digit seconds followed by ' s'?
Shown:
14 h 01 min
